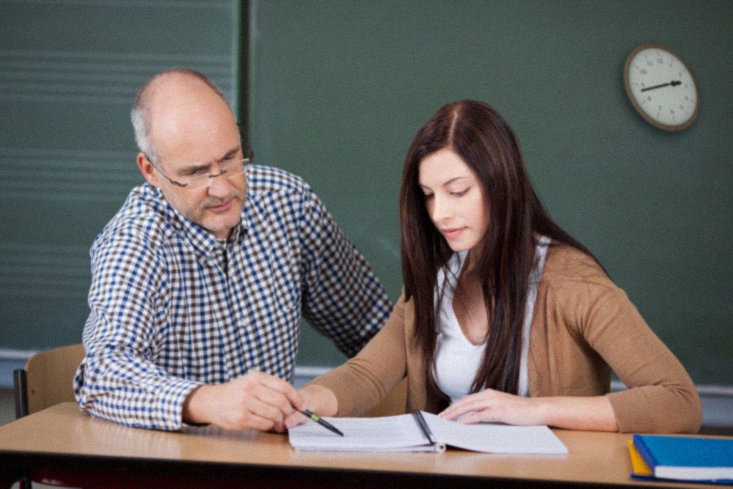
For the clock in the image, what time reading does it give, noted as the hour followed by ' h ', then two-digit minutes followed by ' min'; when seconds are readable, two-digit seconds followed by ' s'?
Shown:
2 h 43 min
